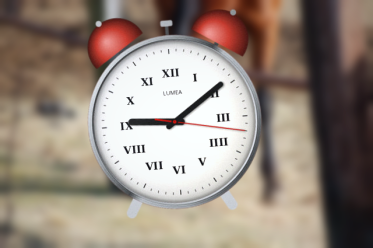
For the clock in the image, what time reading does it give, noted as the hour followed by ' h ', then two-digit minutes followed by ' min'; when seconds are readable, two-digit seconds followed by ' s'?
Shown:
9 h 09 min 17 s
